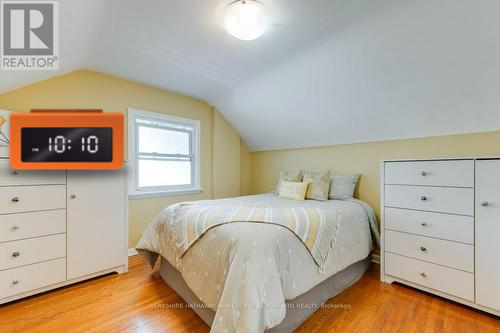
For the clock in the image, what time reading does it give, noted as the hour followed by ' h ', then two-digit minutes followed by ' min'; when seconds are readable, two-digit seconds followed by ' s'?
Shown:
10 h 10 min
